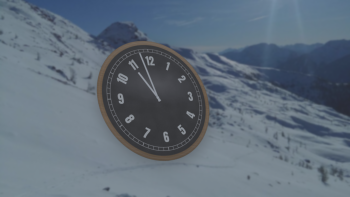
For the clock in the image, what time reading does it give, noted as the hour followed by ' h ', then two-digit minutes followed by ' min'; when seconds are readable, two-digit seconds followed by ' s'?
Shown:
10 h 58 min
